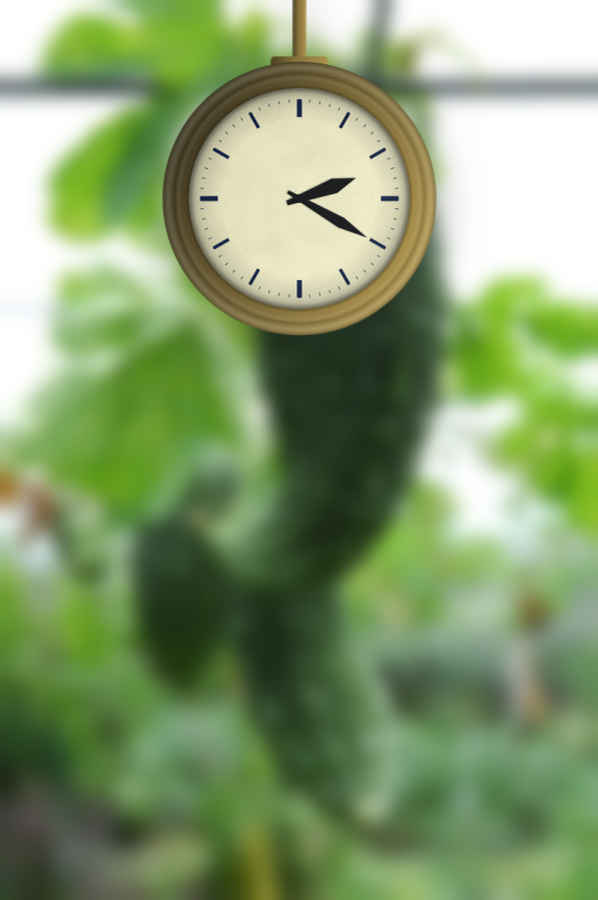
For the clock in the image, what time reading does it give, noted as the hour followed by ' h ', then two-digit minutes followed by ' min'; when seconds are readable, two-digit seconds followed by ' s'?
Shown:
2 h 20 min
